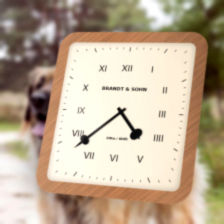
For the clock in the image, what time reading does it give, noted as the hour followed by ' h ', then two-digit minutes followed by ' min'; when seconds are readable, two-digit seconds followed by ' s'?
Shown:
4 h 38 min
